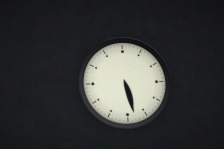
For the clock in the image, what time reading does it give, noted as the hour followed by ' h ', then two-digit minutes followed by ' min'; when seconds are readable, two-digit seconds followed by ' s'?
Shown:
5 h 28 min
